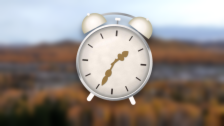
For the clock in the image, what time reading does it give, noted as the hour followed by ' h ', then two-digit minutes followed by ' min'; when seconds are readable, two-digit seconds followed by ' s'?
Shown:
1 h 34 min
